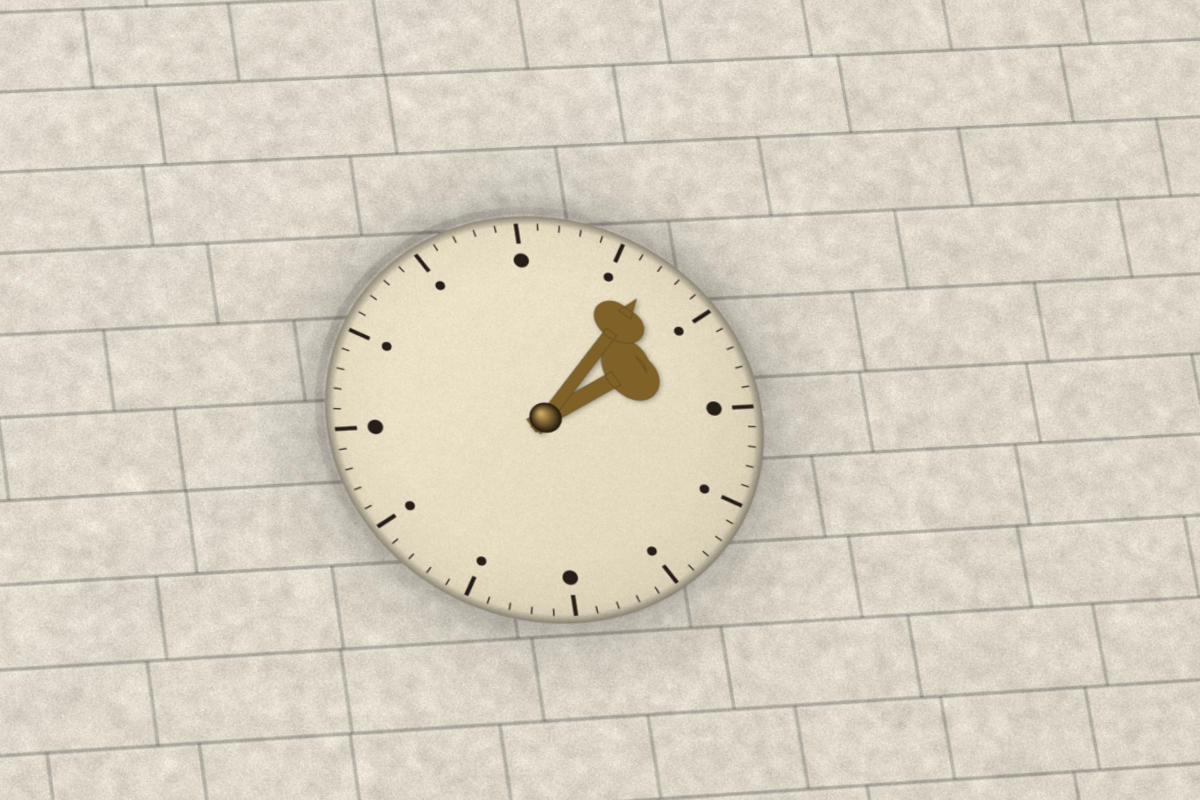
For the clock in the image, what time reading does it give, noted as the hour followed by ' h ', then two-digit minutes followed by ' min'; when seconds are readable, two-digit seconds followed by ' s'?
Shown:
2 h 07 min
